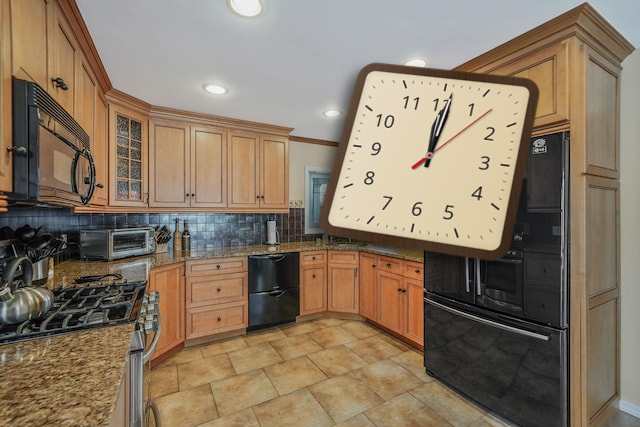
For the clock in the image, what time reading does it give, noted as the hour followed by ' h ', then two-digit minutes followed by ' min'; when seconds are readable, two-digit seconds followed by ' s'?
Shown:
12 h 01 min 07 s
